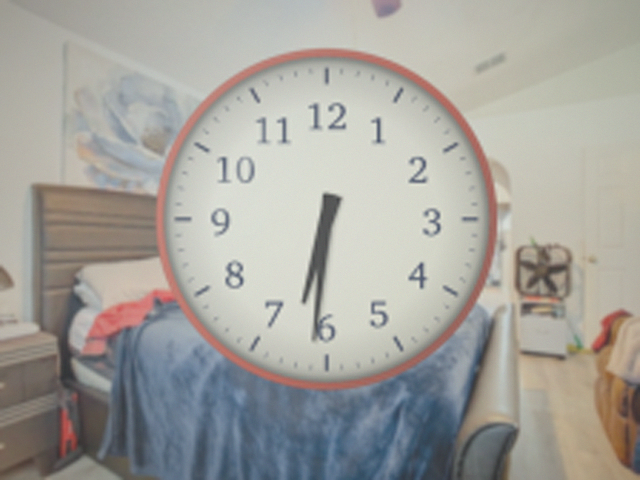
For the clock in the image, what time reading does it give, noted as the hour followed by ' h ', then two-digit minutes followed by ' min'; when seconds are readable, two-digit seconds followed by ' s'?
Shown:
6 h 31 min
